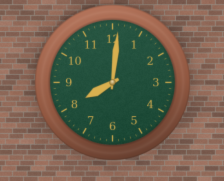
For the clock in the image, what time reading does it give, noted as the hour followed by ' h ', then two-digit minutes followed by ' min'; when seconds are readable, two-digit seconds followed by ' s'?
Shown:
8 h 01 min
